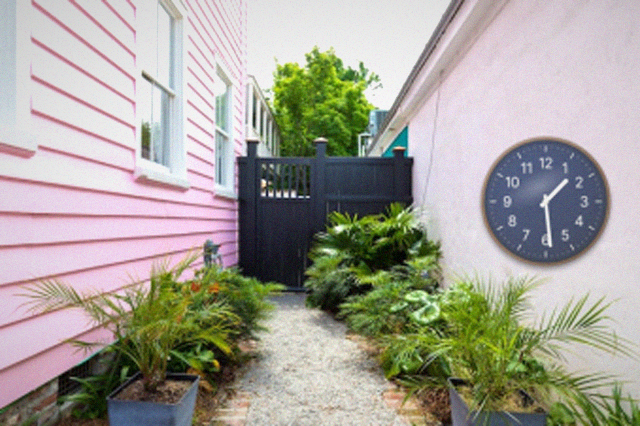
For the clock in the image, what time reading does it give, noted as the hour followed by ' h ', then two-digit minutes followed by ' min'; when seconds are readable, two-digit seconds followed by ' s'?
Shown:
1 h 29 min
